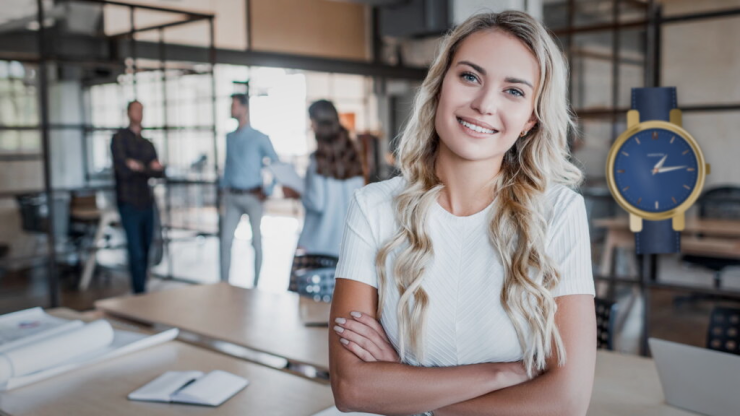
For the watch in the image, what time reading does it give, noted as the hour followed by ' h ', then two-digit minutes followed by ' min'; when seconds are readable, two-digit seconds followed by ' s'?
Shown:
1 h 14 min
